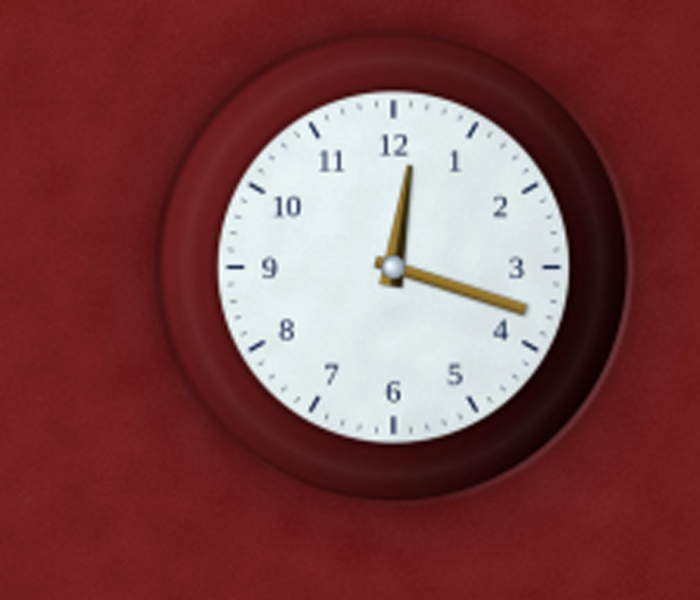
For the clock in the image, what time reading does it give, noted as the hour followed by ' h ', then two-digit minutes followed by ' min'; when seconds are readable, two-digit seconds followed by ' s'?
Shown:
12 h 18 min
